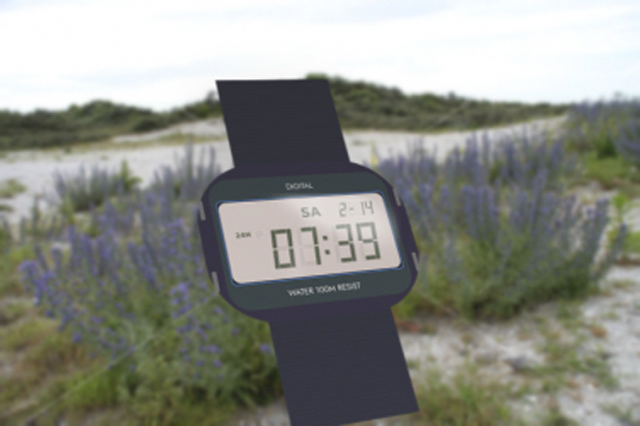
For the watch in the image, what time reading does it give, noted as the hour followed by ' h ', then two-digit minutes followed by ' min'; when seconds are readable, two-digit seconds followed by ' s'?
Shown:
7 h 39 min
